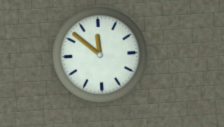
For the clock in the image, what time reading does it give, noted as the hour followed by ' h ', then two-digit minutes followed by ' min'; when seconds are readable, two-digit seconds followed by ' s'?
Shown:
11 h 52 min
